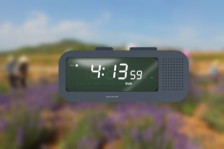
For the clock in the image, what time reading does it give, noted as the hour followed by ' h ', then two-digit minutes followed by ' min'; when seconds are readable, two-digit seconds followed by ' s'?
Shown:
4 h 13 min 59 s
